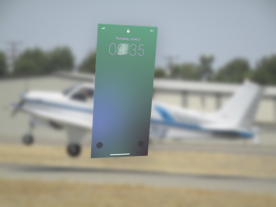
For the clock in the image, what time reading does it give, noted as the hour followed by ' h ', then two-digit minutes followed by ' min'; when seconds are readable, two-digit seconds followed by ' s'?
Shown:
9 h 35 min
